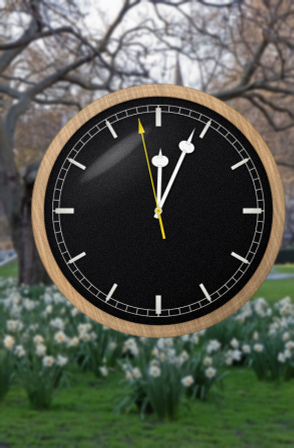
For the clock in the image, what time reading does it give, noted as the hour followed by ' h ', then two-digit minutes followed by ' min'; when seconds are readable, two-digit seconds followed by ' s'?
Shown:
12 h 03 min 58 s
